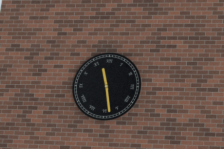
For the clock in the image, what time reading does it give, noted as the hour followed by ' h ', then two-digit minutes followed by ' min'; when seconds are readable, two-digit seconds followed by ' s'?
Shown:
11 h 28 min
